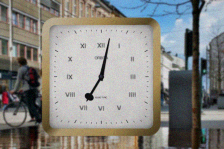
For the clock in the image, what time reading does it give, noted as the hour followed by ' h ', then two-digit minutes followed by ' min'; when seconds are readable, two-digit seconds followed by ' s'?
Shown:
7 h 02 min
